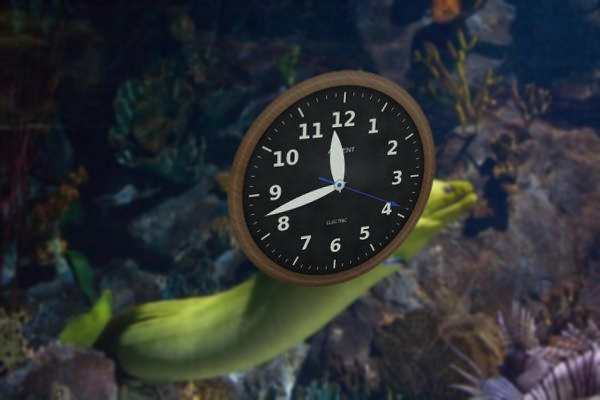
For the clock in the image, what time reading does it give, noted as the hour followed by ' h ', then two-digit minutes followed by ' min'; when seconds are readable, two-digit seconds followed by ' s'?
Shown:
11 h 42 min 19 s
